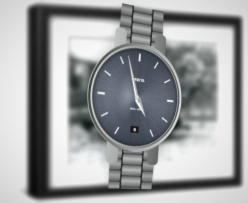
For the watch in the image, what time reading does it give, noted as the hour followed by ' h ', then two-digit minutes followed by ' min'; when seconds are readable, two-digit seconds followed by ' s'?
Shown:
4 h 57 min
